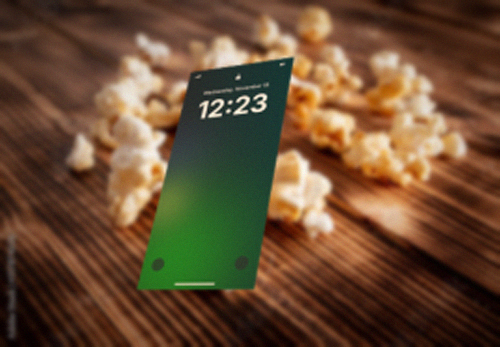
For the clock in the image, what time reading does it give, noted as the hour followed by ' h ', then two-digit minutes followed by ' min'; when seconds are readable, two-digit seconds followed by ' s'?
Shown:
12 h 23 min
